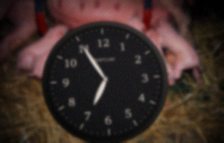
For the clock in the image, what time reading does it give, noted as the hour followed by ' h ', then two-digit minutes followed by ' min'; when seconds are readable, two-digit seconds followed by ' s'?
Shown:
6 h 55 min
